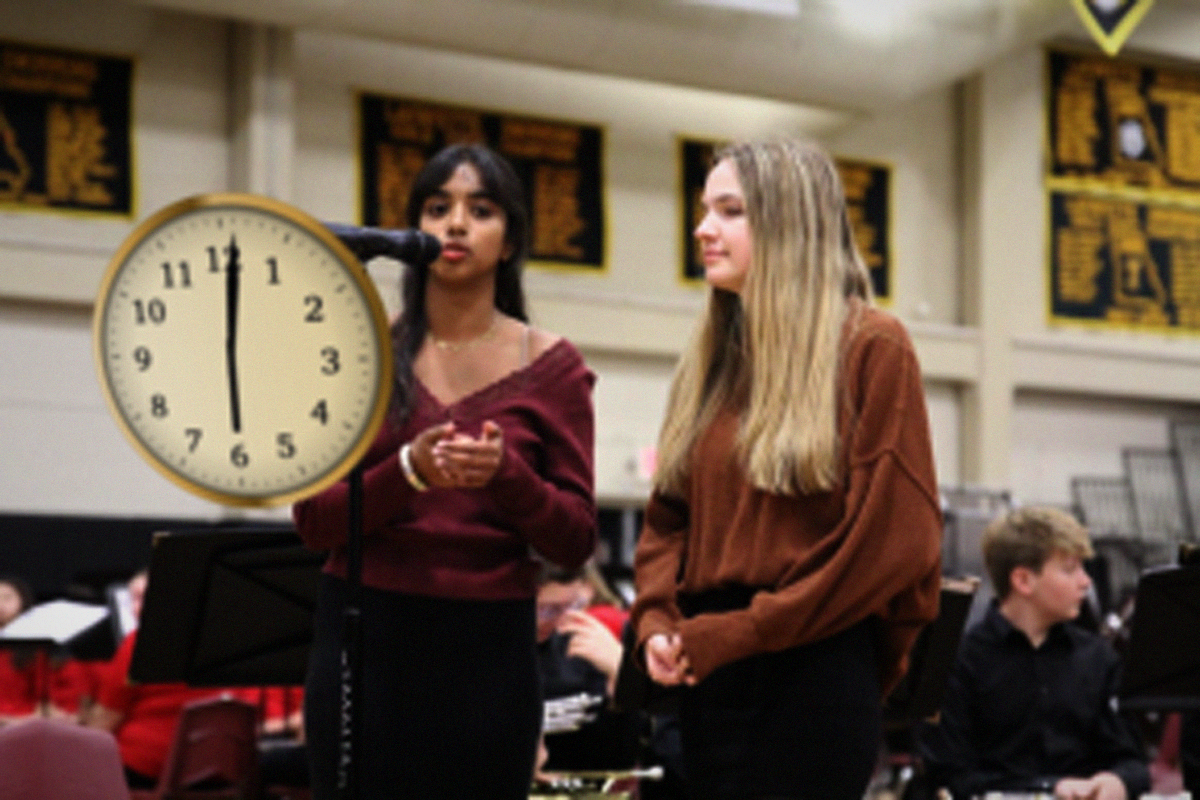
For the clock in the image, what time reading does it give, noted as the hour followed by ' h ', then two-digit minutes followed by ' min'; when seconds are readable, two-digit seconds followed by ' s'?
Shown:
6 h 01 min
